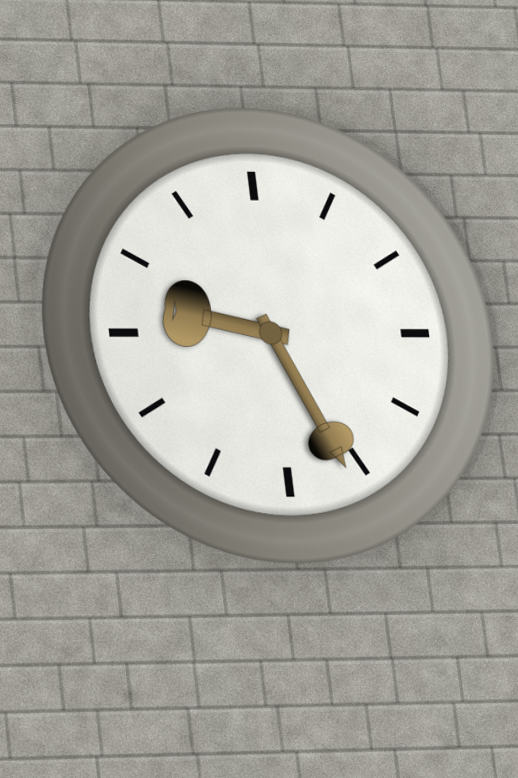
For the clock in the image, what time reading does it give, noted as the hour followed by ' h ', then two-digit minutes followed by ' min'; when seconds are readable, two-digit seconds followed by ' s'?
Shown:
9 h 26 min
